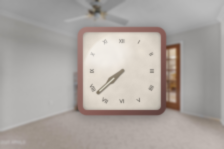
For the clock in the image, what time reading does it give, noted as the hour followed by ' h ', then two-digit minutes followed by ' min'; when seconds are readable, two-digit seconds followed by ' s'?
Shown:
7 h 38 min
